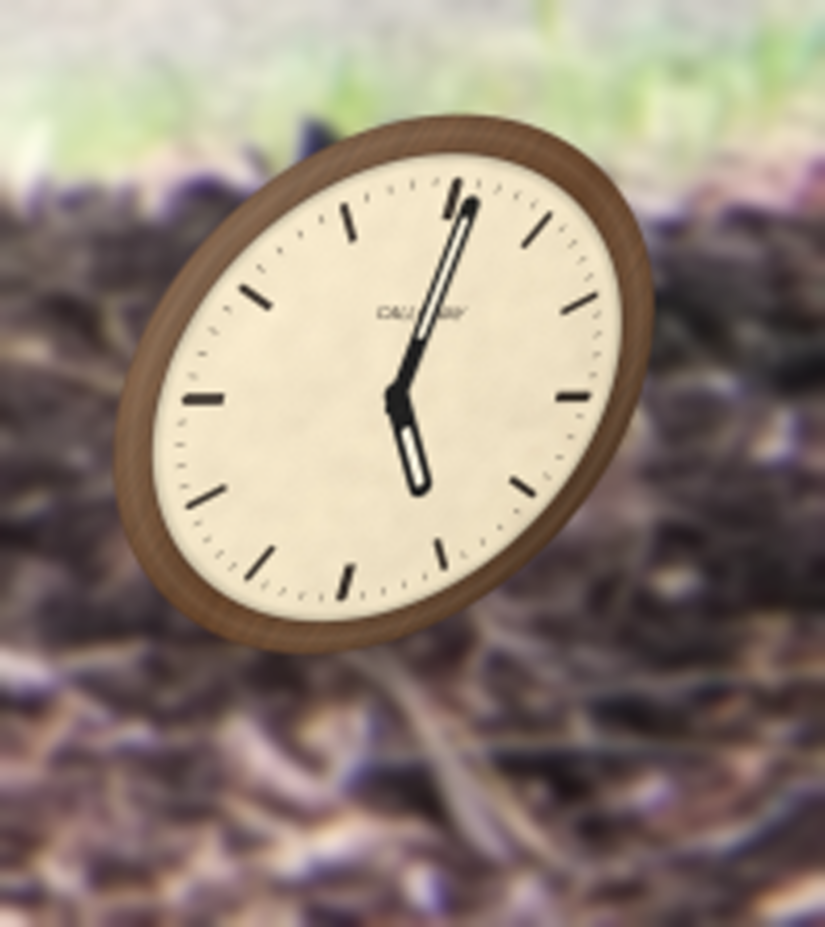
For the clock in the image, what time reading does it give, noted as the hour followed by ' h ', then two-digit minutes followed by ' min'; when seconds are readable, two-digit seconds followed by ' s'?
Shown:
5 h 01 min
